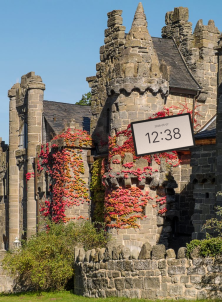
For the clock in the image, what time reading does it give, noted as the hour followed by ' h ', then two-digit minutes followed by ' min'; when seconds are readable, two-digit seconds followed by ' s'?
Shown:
12 h 38 min
